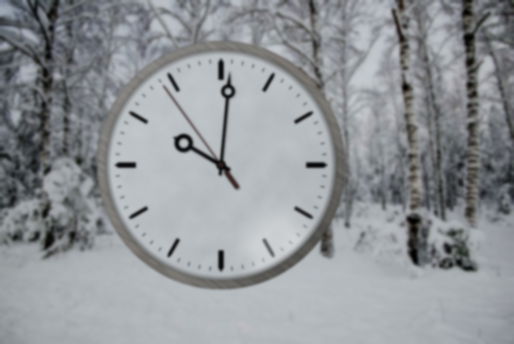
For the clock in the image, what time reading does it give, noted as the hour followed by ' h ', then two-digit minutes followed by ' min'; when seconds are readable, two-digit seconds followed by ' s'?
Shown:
10 h 00 min 54 s
